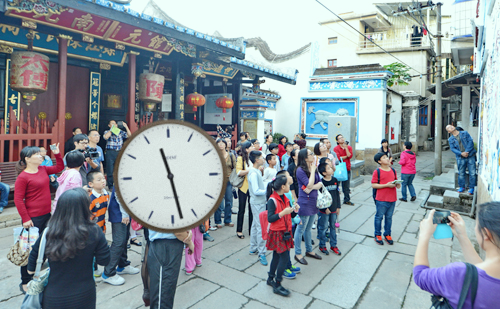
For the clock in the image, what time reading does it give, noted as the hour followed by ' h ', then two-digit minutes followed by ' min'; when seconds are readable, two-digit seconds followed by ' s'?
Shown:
11 h 28 min
